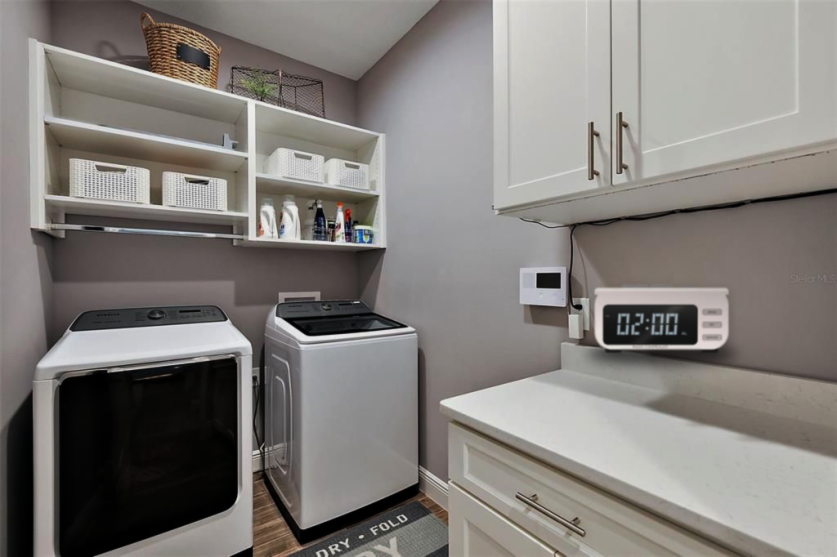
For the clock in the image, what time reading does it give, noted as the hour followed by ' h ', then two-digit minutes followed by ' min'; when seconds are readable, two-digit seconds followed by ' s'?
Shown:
2 h 00 min
